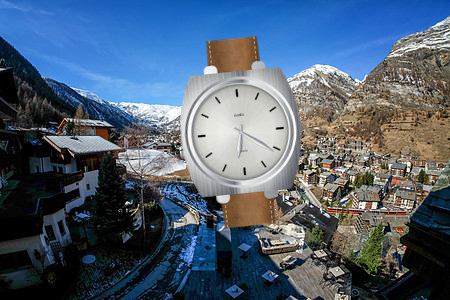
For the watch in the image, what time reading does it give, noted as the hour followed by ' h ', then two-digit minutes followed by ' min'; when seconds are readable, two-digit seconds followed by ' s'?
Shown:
6 h 21 min
